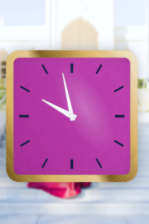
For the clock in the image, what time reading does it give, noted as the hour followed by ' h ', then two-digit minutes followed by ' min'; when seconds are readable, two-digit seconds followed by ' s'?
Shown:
9 h 58 min
